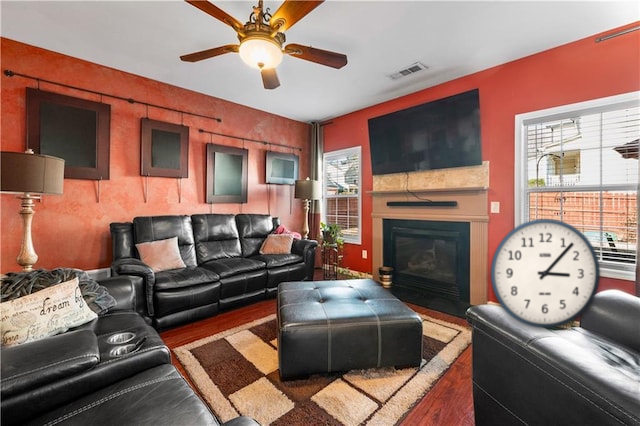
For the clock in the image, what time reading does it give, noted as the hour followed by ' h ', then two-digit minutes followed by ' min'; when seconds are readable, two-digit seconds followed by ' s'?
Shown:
3 h 07 min
